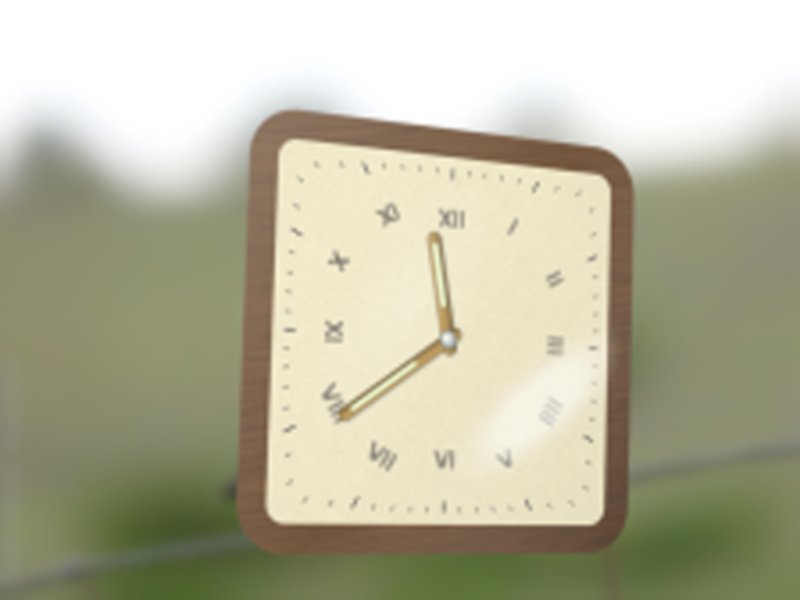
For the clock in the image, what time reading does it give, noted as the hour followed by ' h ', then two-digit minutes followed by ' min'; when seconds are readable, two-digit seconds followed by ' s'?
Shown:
11 h 39 min
